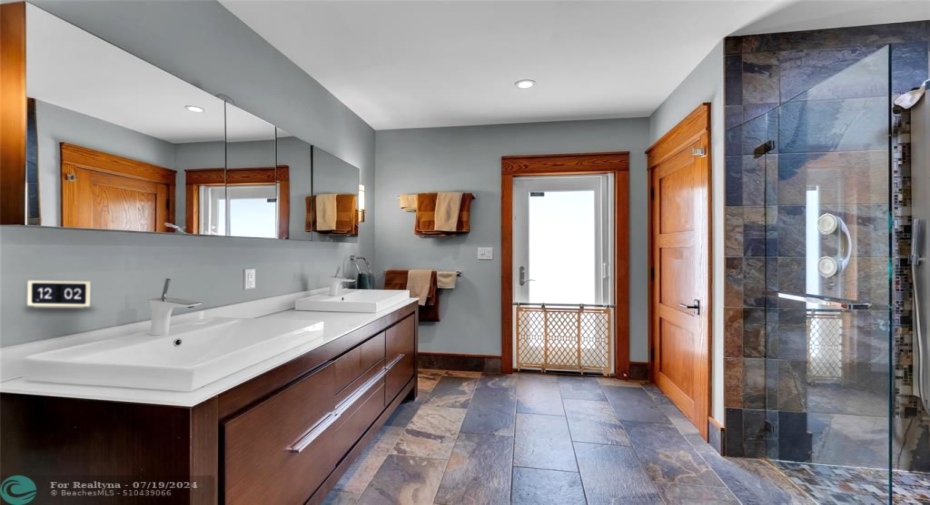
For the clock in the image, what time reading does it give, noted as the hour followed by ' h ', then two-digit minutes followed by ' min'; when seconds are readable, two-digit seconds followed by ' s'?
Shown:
12 h 02 min
